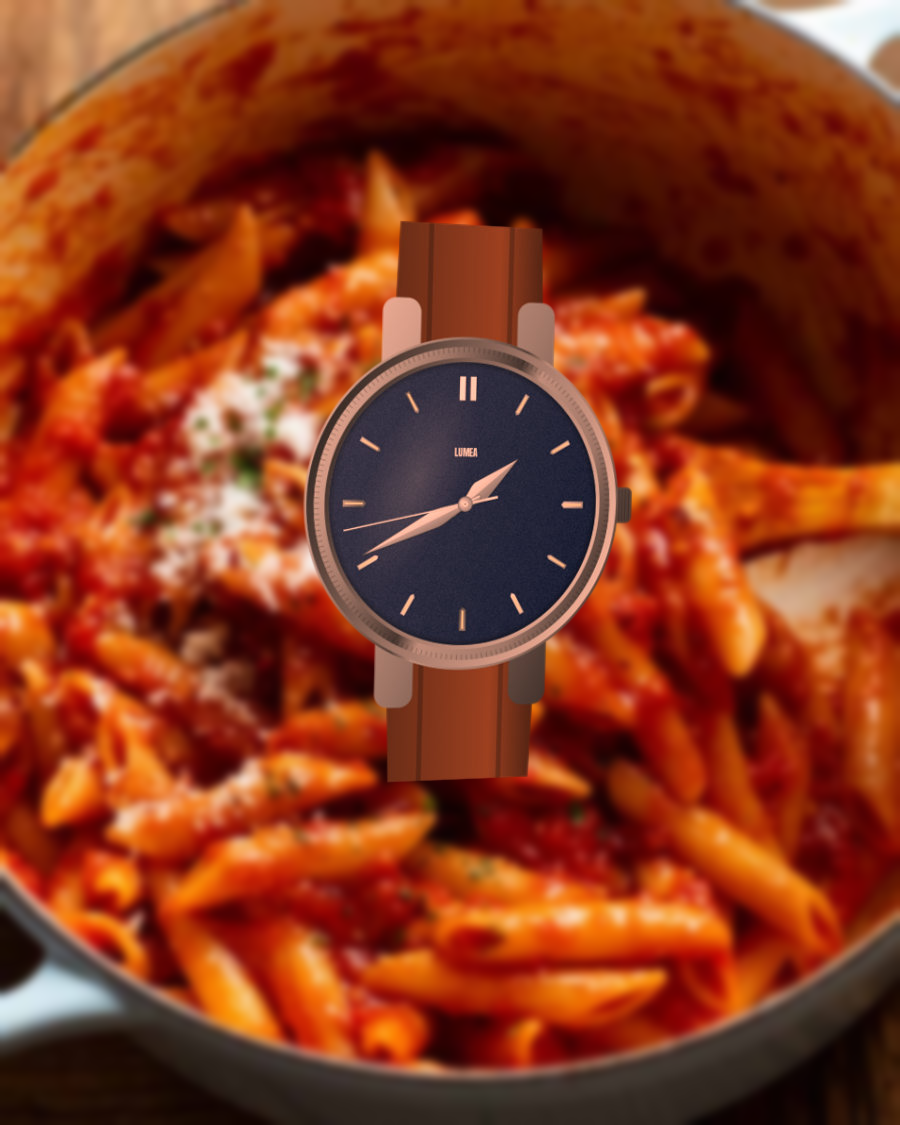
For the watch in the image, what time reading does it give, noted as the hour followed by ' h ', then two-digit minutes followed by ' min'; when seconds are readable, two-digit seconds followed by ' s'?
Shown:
1 h 40 min 43 s
